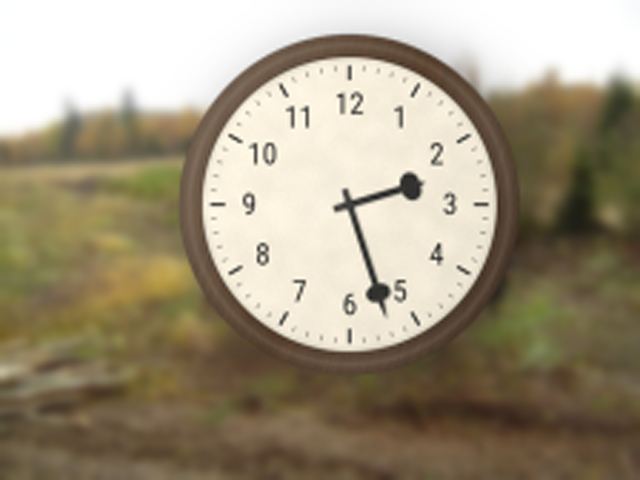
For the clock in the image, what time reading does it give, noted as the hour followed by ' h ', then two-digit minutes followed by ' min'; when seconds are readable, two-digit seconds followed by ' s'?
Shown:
2 h 27 min
